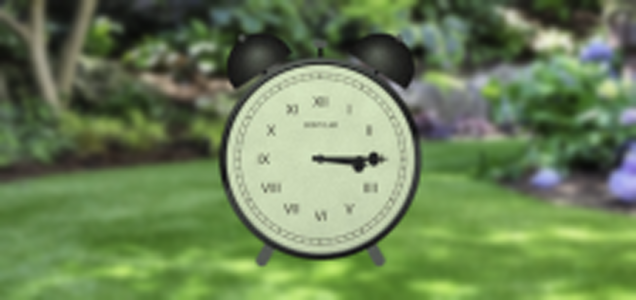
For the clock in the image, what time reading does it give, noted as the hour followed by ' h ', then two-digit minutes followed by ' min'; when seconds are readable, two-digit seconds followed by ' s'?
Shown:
3 h 15 min
